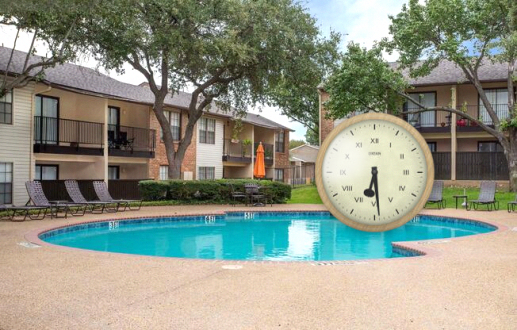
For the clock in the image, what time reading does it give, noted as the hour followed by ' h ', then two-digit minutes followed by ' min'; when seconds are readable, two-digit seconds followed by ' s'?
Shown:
6 h 29 min
